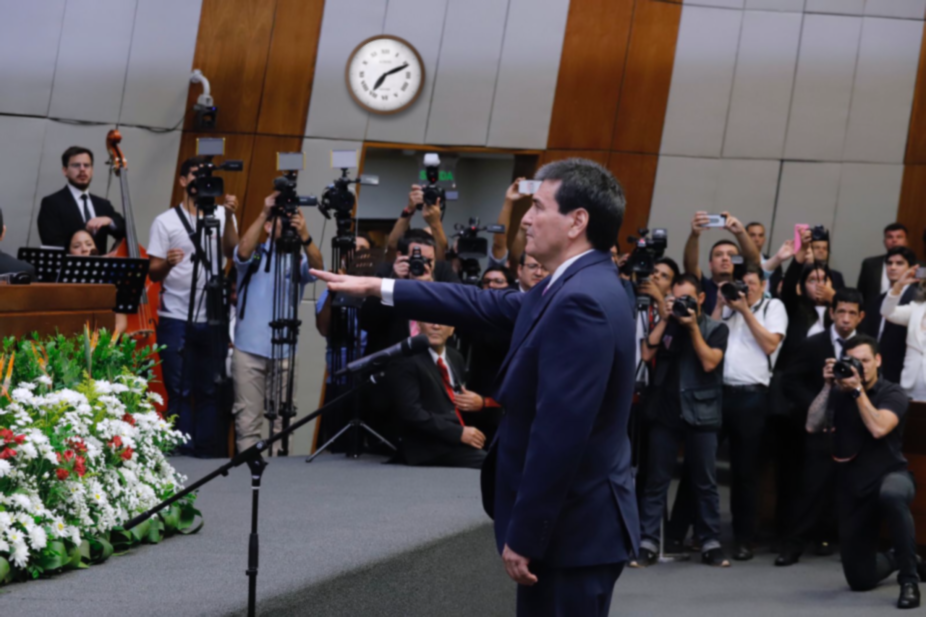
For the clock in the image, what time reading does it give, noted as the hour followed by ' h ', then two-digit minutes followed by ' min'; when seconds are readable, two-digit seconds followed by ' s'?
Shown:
7 h 11 min
